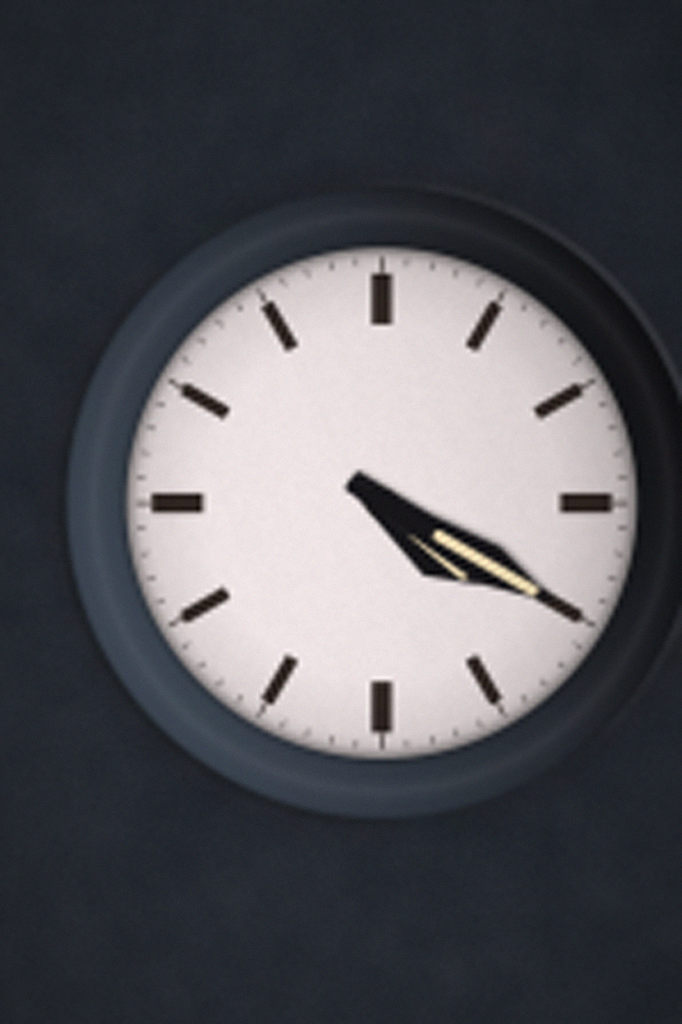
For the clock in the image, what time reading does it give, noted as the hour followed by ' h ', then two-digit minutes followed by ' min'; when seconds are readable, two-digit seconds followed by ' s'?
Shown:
4 h 20 min
